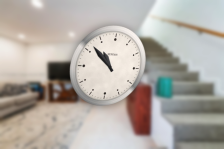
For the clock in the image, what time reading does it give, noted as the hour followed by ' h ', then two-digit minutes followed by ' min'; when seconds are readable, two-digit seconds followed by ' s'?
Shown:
10 h 52 min
